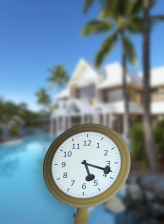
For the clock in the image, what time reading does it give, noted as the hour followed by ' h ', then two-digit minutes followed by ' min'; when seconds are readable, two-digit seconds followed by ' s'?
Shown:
5 h 18 min
